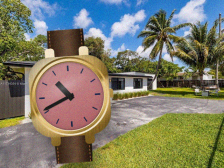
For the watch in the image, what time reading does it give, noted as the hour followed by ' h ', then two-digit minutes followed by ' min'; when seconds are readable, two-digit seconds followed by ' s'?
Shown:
10 h 41 min
